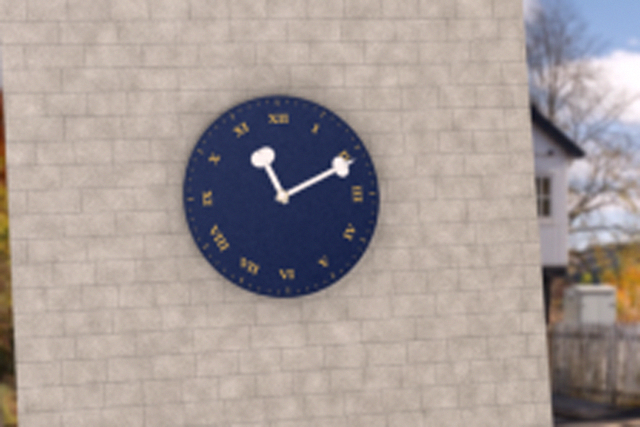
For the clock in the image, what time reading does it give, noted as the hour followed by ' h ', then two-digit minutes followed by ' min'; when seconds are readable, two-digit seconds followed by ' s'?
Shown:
11 h 11 min
